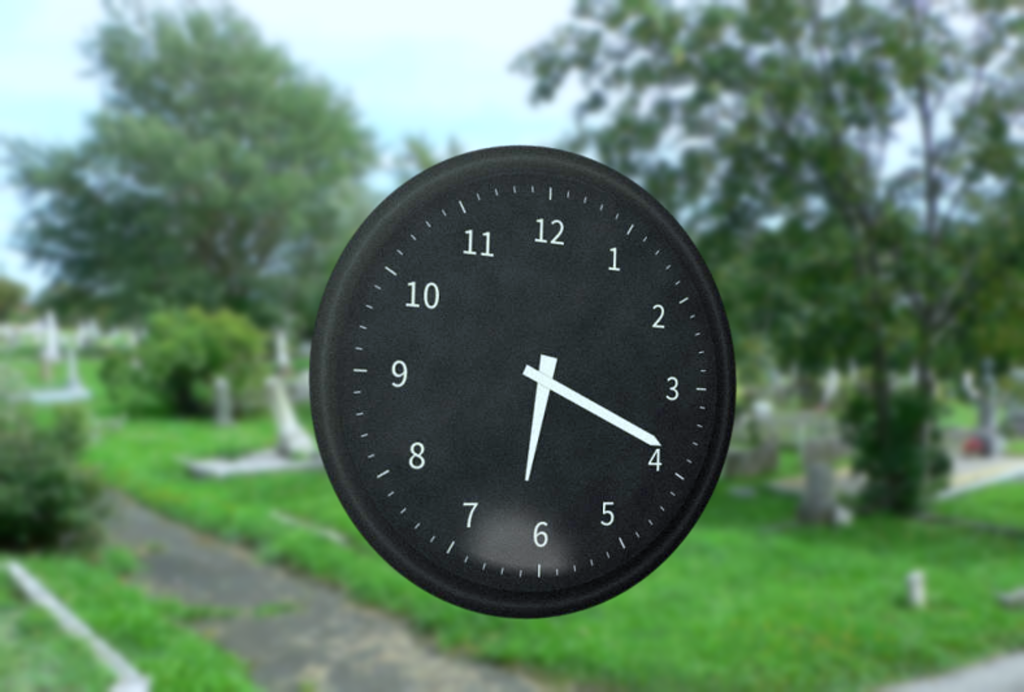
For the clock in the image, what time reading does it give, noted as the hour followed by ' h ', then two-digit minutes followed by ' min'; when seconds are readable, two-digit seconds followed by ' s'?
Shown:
6 h 19 min
